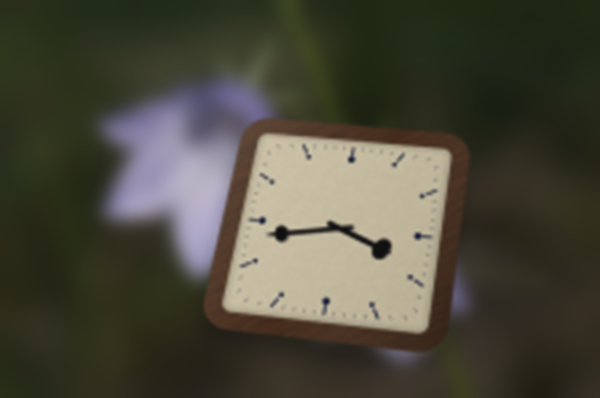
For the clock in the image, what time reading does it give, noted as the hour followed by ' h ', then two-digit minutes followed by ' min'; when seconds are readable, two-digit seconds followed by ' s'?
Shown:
3 h 43 min
